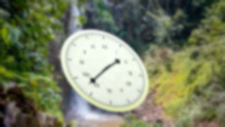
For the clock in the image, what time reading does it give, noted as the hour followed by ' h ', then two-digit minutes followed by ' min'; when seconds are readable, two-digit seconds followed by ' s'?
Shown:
1 h 37 min
